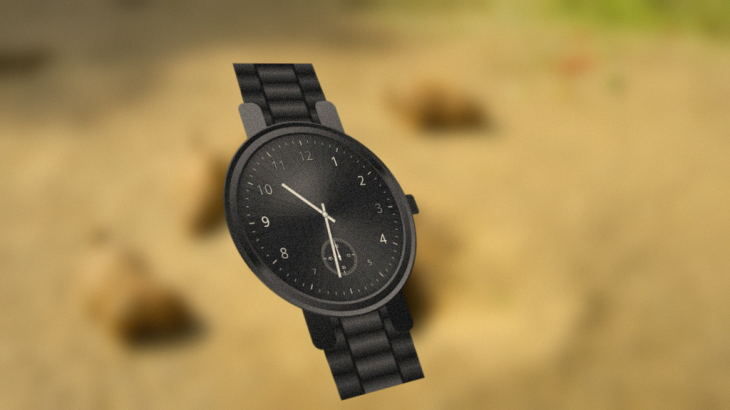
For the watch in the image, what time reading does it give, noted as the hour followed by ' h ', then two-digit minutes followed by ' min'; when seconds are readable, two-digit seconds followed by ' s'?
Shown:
10 h 31 min
